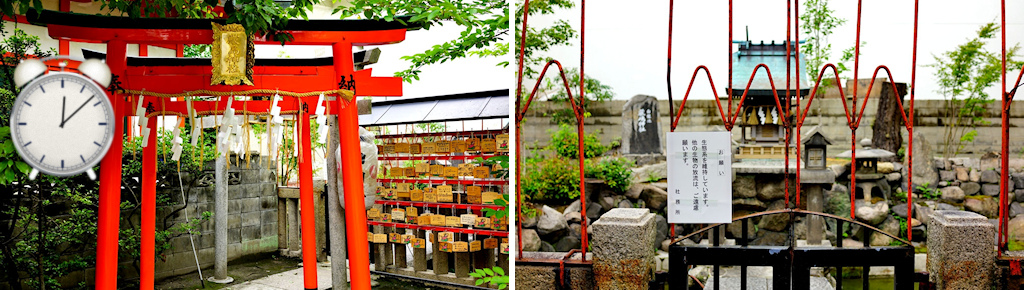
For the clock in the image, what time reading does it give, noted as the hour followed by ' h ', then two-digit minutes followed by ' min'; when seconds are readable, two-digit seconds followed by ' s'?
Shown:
12 h 08 min
